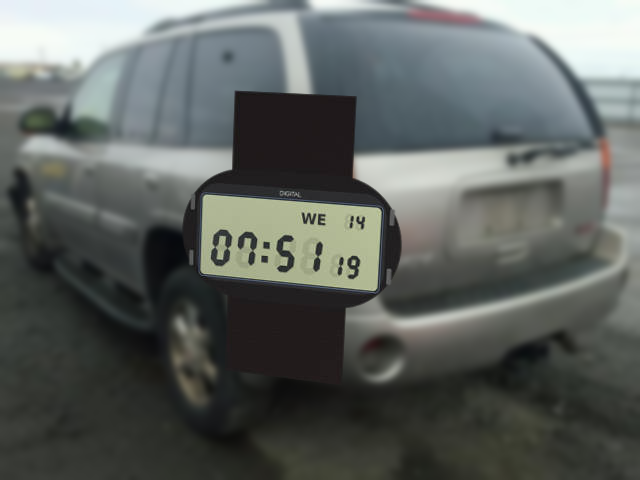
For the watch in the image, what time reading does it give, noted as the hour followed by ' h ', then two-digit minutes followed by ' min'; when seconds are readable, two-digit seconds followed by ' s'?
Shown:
7 h 51 min 19 s
